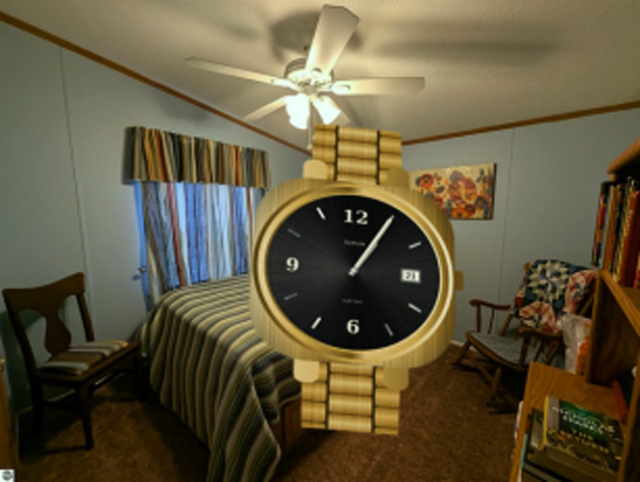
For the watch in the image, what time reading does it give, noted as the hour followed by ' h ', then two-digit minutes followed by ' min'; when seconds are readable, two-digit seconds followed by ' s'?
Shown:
1 h 05 min
